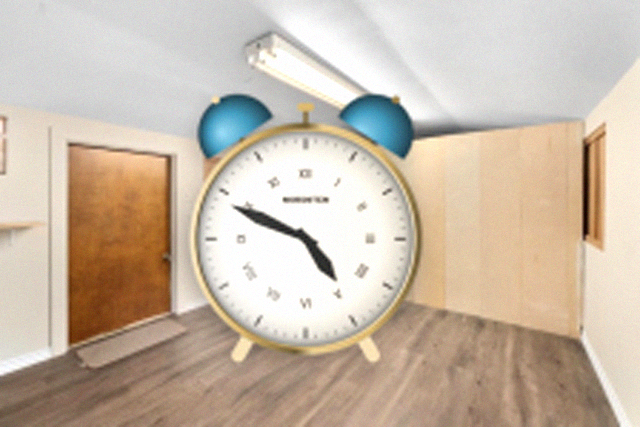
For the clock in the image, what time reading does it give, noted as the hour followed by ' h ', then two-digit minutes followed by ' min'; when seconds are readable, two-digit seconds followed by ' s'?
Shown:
4 h 49 min
